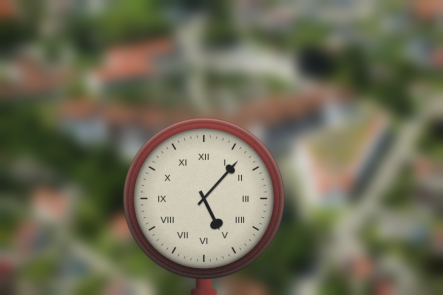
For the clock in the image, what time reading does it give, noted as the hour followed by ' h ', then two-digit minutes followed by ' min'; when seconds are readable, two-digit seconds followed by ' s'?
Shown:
5 h 07 min
